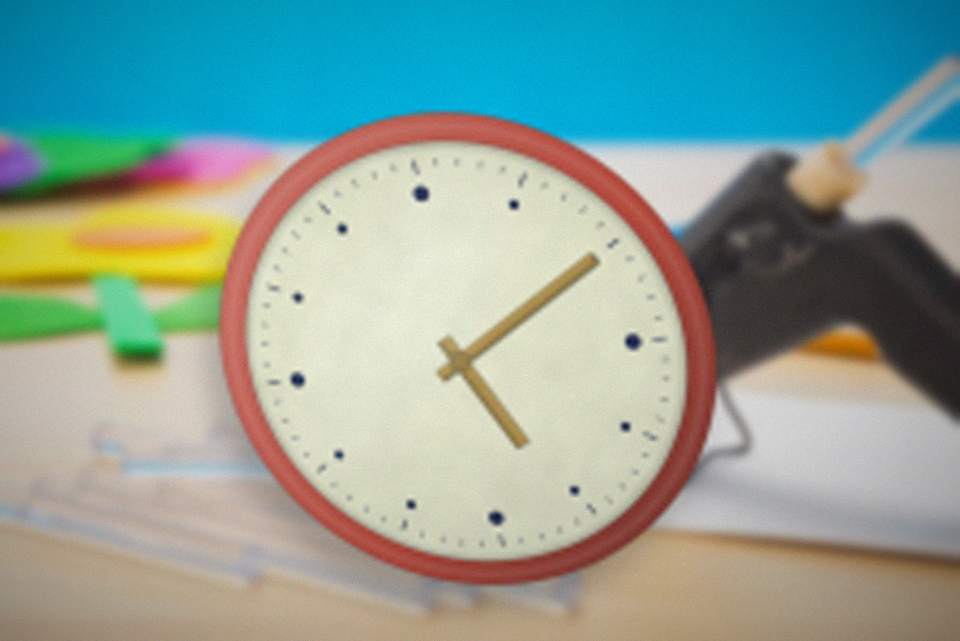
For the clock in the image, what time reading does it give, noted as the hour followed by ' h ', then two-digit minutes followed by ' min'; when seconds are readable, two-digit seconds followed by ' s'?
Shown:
5 h 10 min
